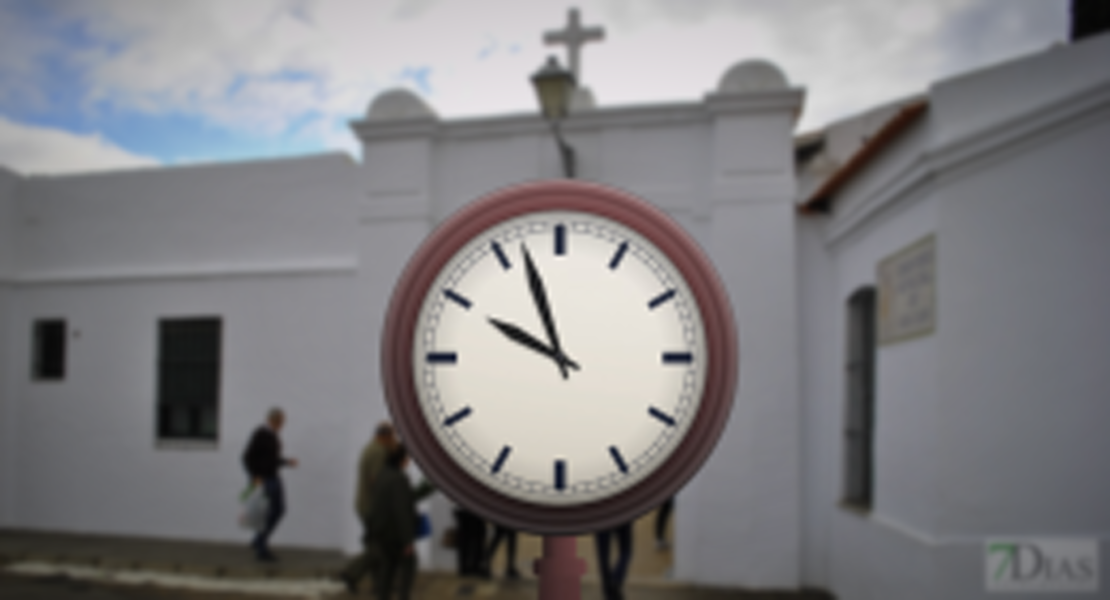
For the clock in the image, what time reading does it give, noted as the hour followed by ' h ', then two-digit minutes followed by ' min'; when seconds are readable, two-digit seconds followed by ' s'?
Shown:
9 h 57 min
